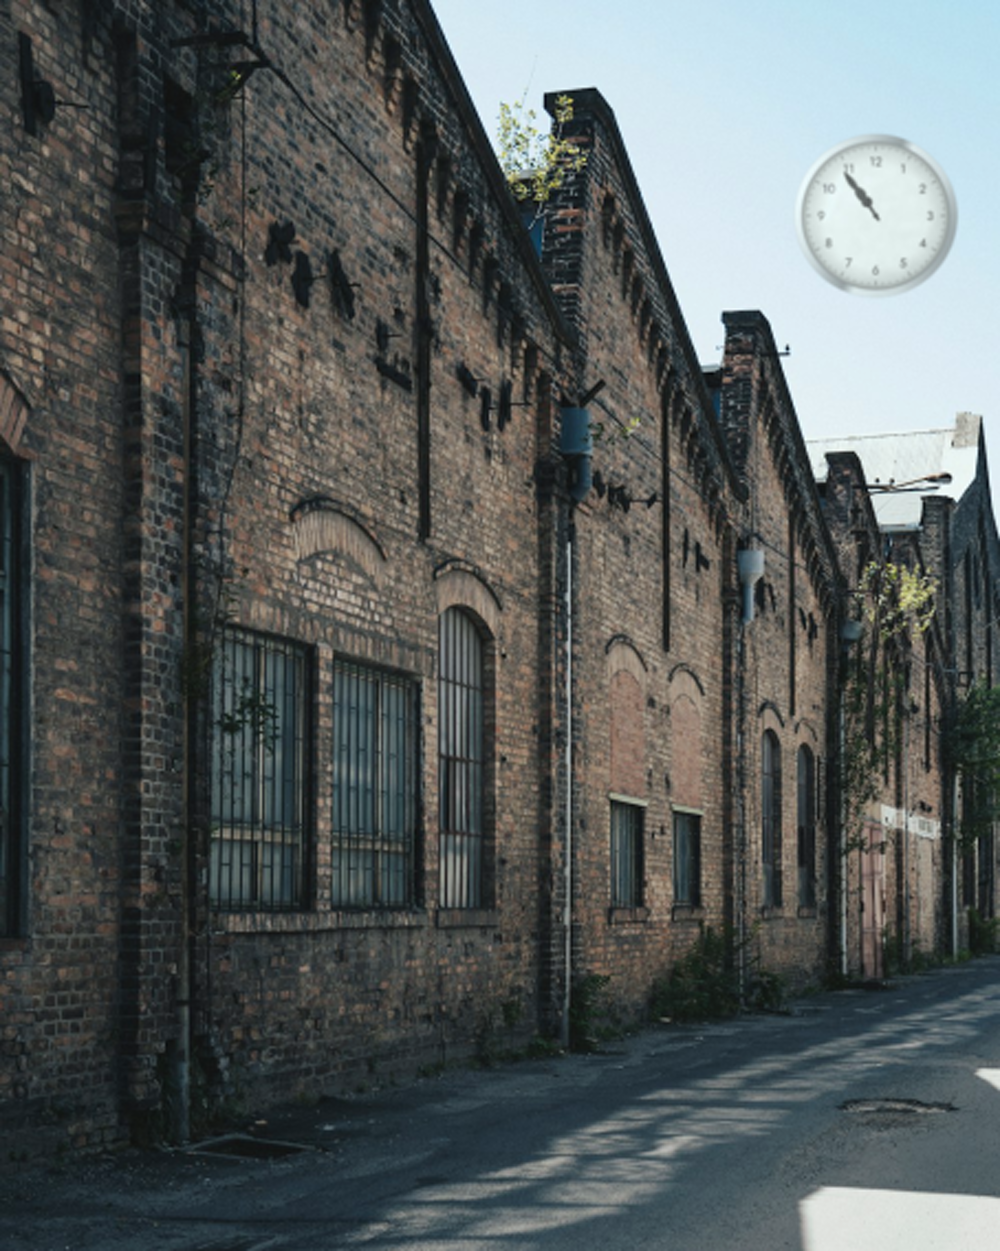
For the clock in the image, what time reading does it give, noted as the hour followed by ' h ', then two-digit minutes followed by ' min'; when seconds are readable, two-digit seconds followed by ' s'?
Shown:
10 h 54 min
